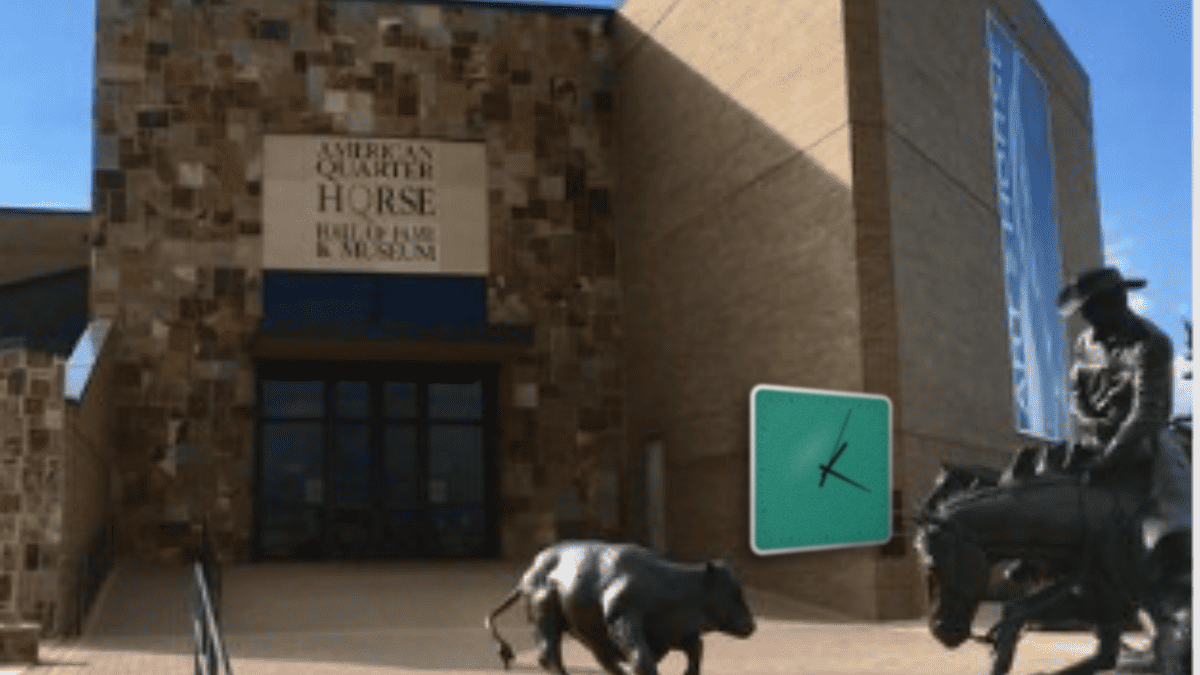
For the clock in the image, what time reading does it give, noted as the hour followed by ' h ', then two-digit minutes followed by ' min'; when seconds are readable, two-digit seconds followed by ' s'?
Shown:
1 h 19 min 04 s
